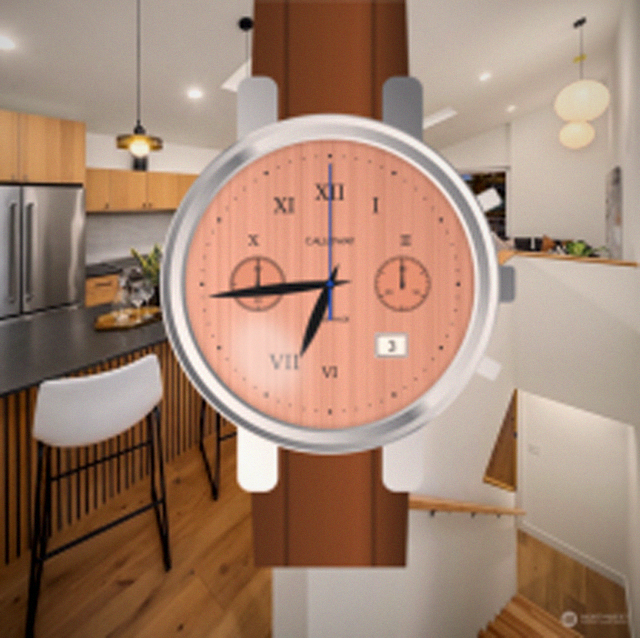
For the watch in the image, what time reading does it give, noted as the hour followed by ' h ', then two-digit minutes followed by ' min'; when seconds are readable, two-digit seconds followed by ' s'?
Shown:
6 h 44 min
